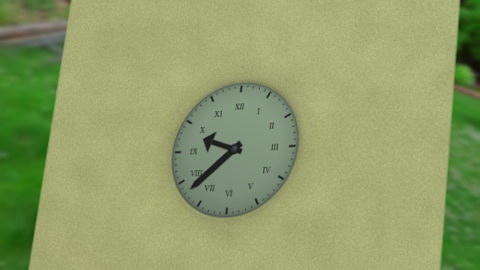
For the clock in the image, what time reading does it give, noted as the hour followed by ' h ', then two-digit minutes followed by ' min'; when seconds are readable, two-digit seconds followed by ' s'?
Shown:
9 h 38 min
